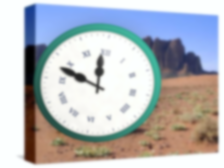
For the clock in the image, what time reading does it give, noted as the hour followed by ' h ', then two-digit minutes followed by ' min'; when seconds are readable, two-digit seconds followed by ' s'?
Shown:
11 h 48 min
